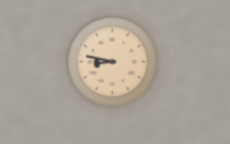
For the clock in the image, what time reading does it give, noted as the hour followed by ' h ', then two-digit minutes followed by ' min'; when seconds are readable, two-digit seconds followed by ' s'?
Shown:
8 h 47 min
